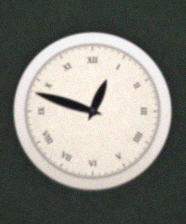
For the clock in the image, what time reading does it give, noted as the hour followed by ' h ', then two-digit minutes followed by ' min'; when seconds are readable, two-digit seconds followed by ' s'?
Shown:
12 h 48 min
